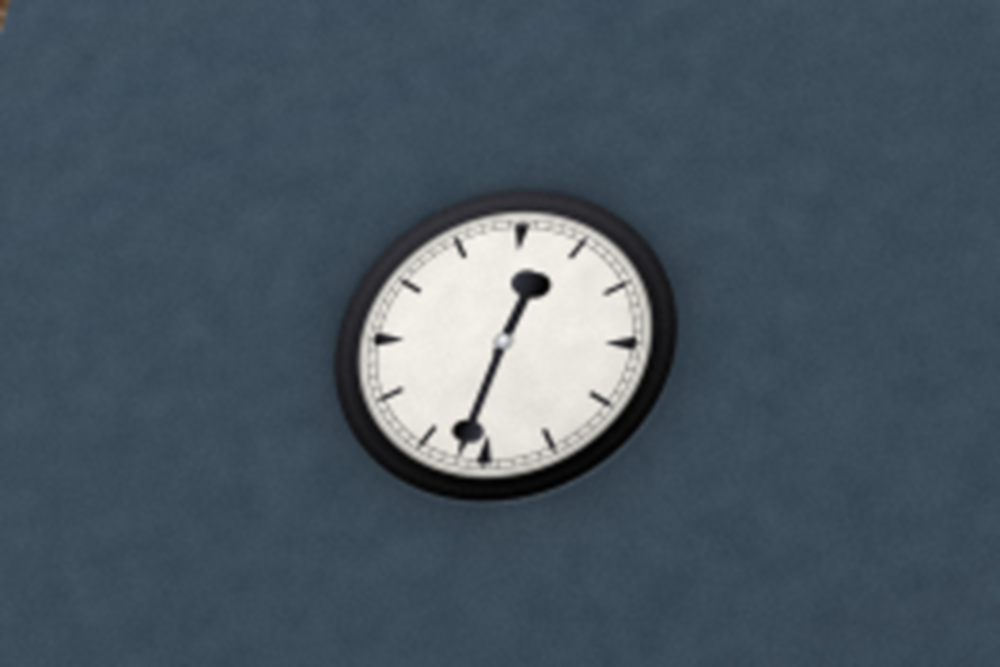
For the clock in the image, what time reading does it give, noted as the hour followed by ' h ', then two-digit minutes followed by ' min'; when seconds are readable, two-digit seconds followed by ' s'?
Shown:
12 h 32 min
